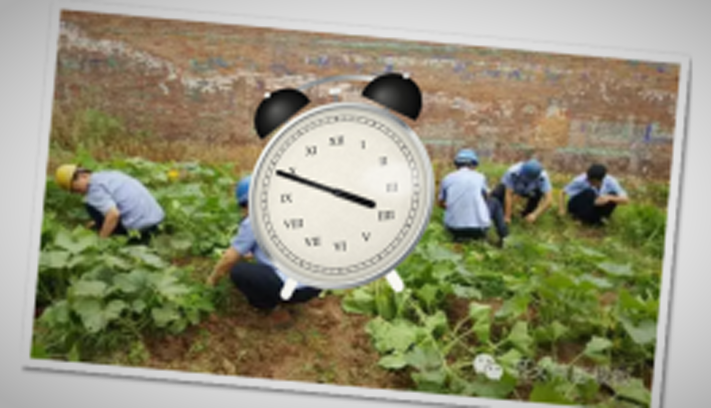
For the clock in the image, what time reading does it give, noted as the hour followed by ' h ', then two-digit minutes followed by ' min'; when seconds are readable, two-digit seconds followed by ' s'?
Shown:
3 h 49 min
